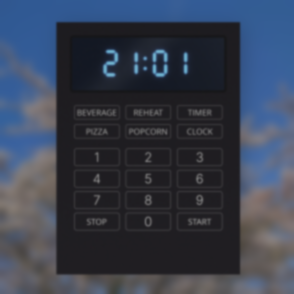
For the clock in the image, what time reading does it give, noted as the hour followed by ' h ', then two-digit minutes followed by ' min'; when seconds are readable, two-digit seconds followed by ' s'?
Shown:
21 h 01 min
